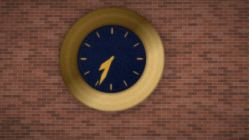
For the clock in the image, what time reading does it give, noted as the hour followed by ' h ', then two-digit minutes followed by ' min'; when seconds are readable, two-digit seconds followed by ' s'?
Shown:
7 h 34 min
